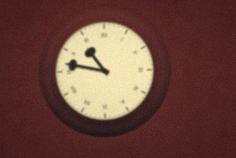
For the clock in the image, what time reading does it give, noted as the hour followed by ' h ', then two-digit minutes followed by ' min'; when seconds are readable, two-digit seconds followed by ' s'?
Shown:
10 h 47 min
